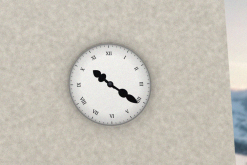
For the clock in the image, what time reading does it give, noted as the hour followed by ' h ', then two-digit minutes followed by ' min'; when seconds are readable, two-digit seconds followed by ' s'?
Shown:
10 h 21 min
